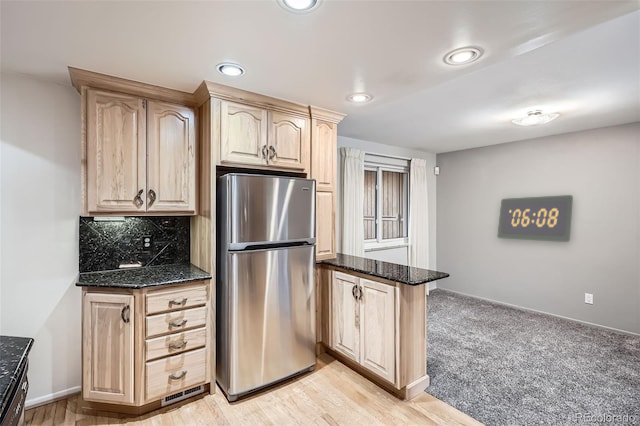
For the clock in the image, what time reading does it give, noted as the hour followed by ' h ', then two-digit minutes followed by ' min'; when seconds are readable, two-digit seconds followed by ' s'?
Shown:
6 h 08 min
